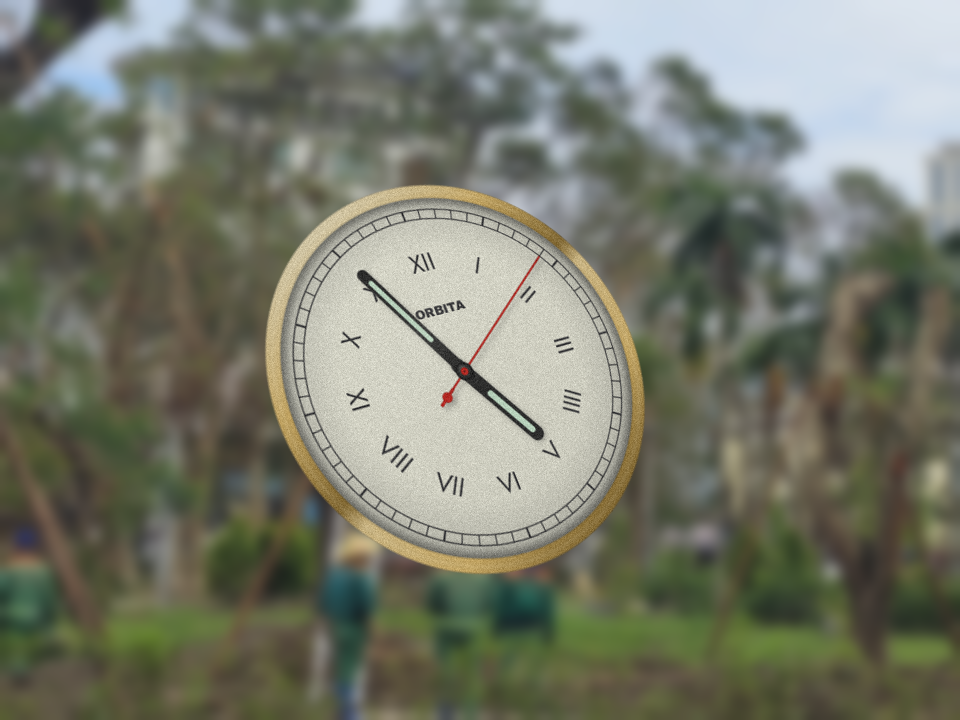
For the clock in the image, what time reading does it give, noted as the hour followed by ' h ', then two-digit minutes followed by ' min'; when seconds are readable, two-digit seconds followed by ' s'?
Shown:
4 h 55 min 09 s
